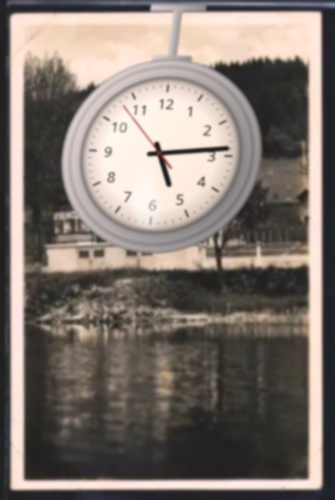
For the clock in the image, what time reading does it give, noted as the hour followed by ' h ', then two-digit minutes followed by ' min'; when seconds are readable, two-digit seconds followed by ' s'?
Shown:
5 h 13 min 53 s
